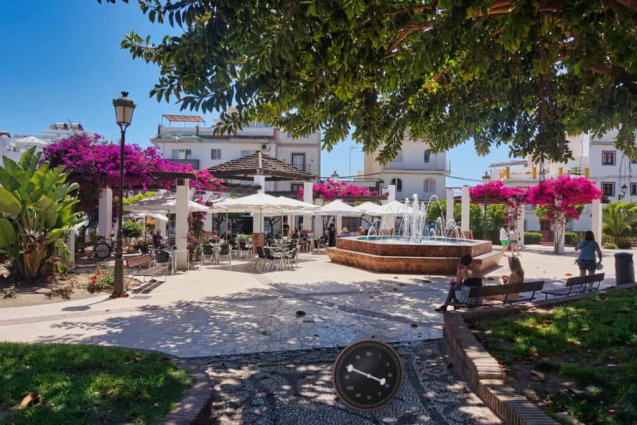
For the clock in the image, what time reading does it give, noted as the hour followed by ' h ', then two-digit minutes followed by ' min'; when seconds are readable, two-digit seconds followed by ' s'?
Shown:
3 h 49 min
